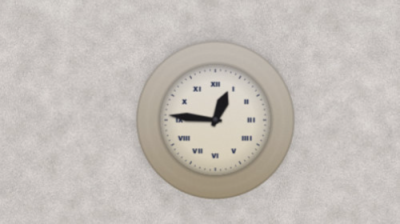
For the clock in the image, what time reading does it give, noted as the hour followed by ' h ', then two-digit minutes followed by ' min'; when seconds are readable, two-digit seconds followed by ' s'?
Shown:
12 h 46 min
